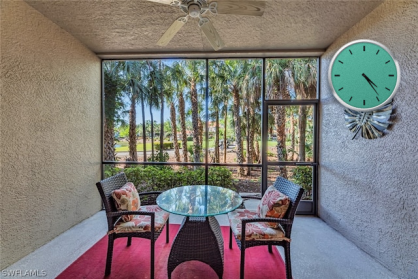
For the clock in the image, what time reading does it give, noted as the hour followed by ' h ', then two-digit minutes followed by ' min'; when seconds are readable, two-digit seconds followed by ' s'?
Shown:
4 h 24 min
